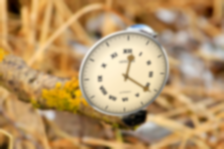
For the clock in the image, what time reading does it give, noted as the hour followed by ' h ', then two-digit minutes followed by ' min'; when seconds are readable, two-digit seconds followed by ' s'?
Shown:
12 h 21 min
